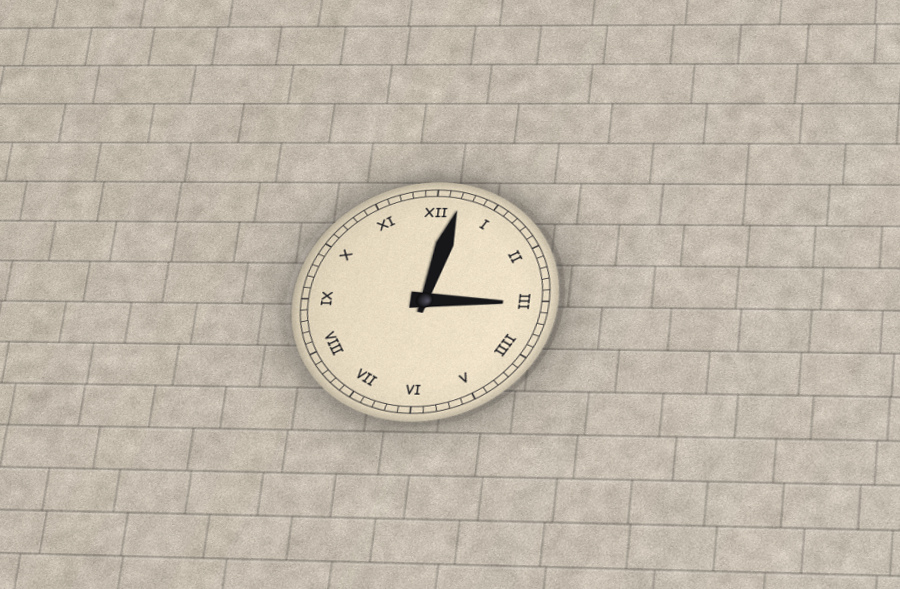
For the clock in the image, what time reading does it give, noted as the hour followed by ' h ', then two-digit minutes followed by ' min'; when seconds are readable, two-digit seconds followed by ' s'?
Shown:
3 h 02 min
